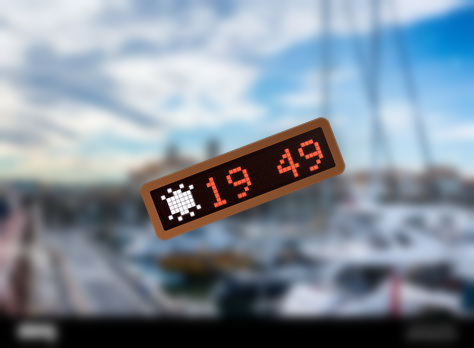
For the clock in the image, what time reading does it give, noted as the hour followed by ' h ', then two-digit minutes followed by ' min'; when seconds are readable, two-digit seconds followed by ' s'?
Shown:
19 h 49 min
